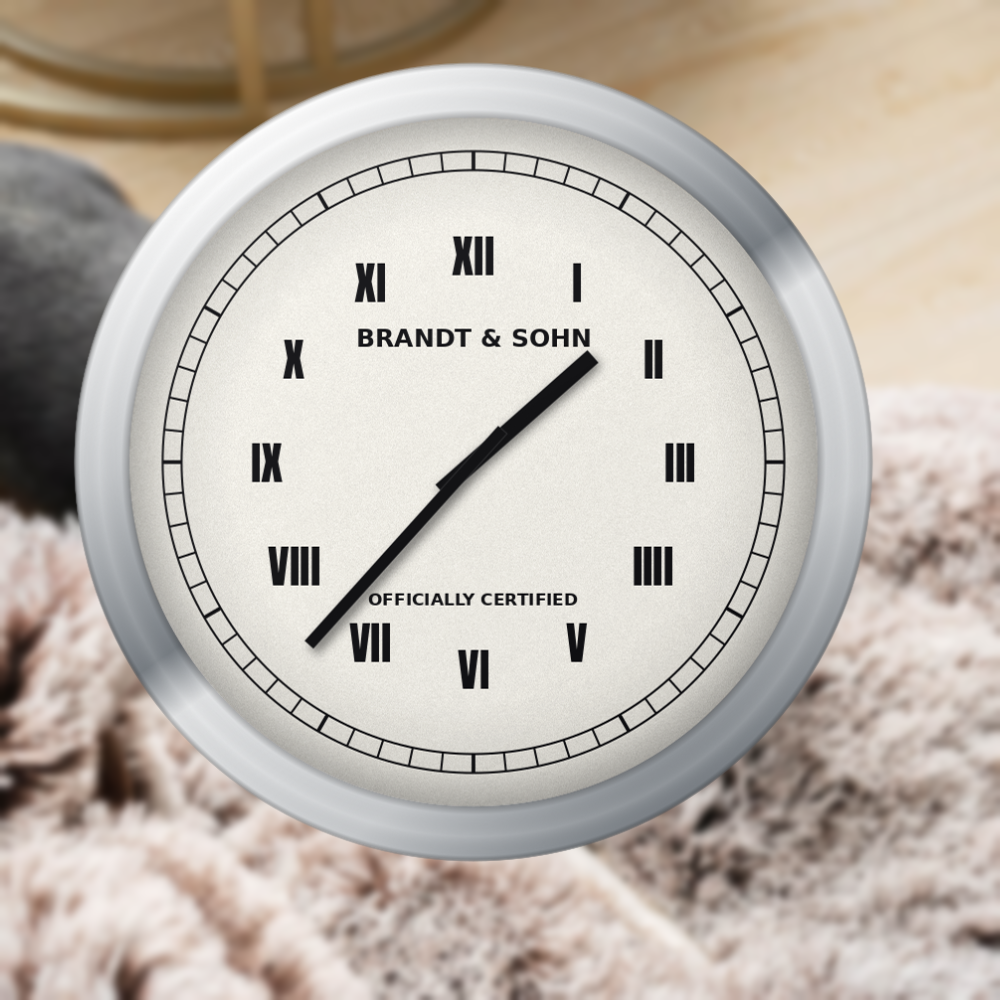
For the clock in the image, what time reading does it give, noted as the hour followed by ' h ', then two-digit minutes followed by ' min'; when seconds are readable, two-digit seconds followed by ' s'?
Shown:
1 h 37 min
